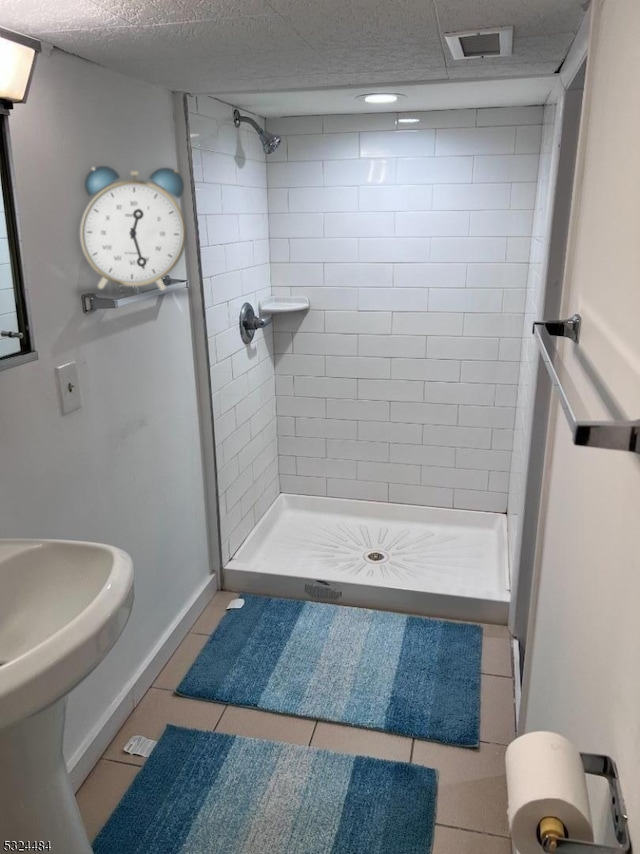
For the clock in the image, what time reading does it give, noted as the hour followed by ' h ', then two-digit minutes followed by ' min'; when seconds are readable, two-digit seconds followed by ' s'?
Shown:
12 h 27 min
